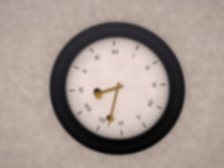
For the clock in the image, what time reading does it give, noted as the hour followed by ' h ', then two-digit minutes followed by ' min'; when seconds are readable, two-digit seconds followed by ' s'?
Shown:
8 h 33 min
